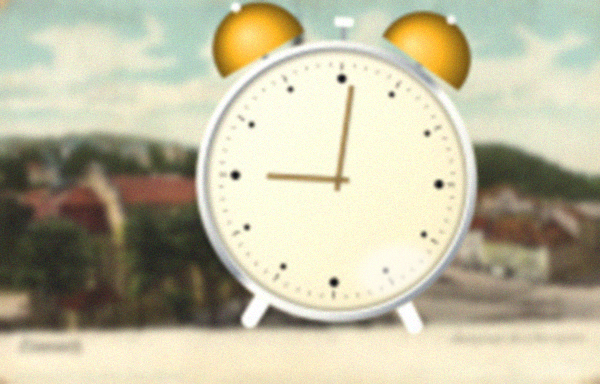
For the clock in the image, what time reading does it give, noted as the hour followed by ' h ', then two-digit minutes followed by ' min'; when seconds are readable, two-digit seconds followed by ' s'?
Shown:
9 h 01 min
